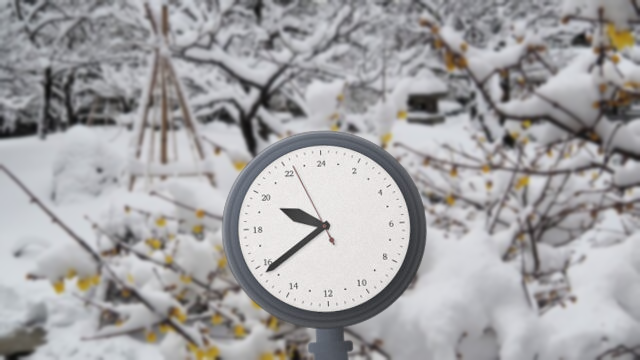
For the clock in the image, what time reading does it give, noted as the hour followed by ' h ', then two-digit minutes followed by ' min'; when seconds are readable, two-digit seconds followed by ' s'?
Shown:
19 h 38 min 56 s
